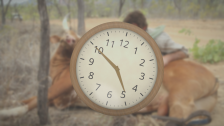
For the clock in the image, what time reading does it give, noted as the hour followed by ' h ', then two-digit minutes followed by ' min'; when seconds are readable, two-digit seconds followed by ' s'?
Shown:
4 h 50 min
